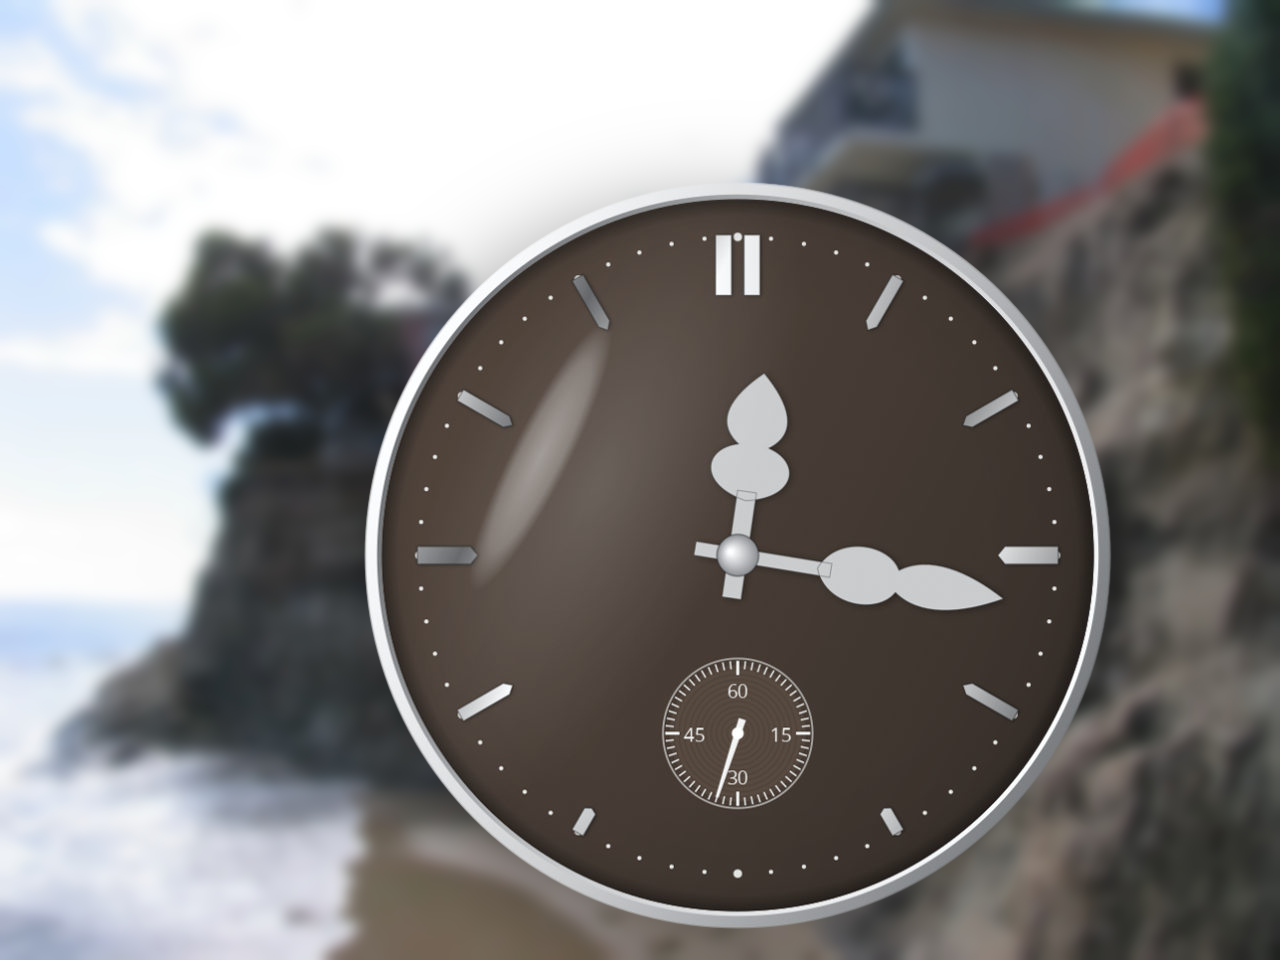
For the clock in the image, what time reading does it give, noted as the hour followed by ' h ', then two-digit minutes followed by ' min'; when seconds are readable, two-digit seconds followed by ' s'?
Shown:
12 h 16 min 33 s
